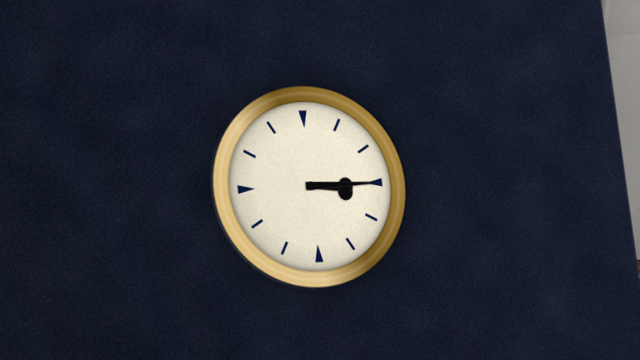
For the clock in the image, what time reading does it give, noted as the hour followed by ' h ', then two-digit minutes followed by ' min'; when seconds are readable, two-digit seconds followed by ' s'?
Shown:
3 h 15 min
